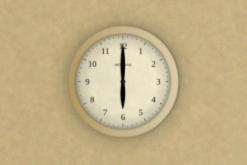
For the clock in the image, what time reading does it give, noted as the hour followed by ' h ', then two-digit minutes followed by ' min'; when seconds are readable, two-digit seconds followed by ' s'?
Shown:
6 h 00 min
